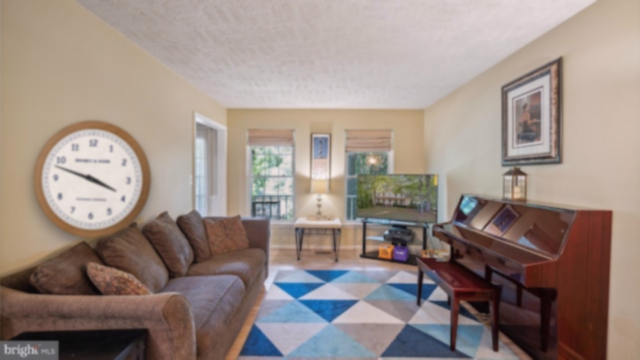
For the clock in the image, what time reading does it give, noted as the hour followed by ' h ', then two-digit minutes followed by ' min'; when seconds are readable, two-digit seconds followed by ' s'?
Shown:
3 h 48 min
